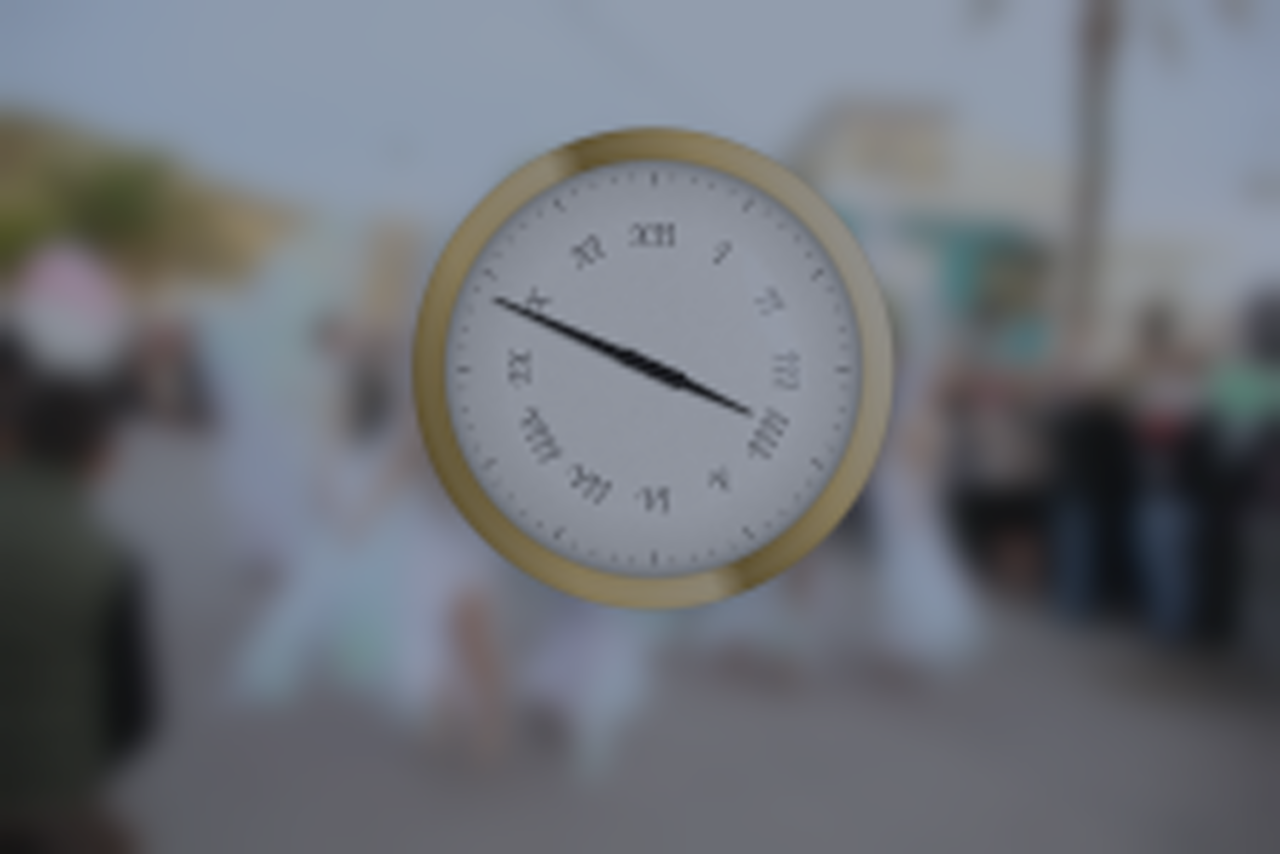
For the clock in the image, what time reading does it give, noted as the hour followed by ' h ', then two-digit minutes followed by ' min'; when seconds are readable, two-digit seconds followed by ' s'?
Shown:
3 h 49 min
